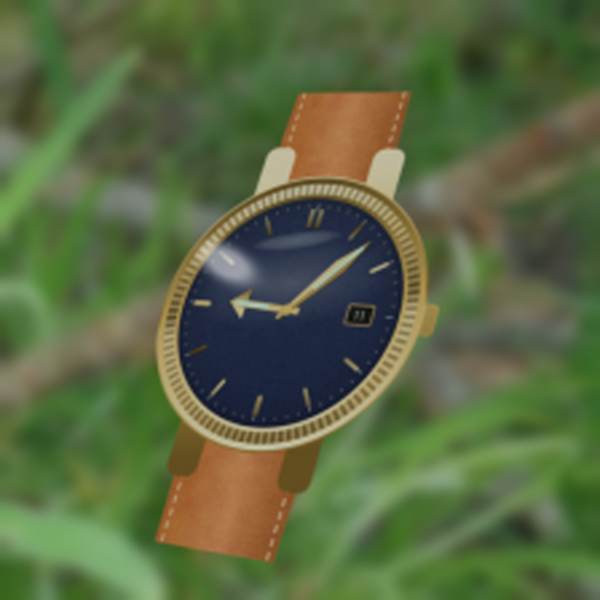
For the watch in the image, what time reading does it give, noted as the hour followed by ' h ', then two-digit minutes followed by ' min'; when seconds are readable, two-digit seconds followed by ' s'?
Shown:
9 h 07 min
